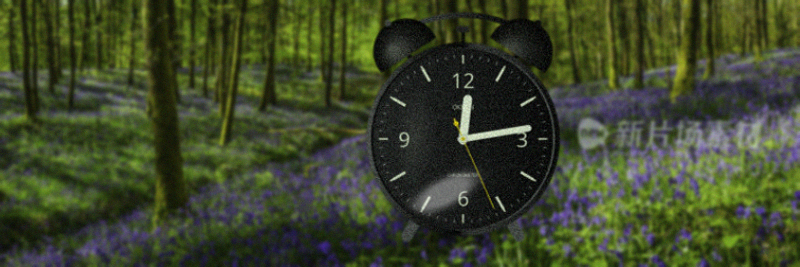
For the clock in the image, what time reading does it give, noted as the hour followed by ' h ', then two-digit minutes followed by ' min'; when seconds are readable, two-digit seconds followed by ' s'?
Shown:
12 h 13 min 26 s
